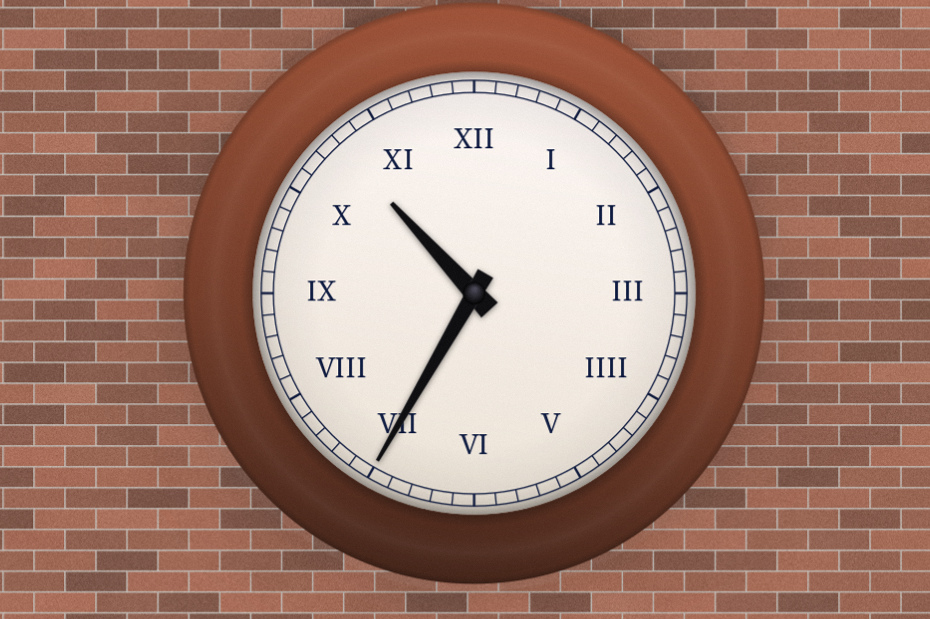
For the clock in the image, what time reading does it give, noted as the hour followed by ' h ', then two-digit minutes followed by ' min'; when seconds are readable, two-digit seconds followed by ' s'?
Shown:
10 h 35 min
